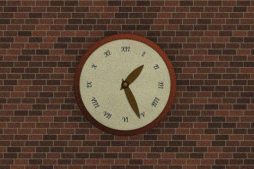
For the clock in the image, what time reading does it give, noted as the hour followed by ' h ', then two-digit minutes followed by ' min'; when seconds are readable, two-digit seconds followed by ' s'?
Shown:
1 h 26 min
